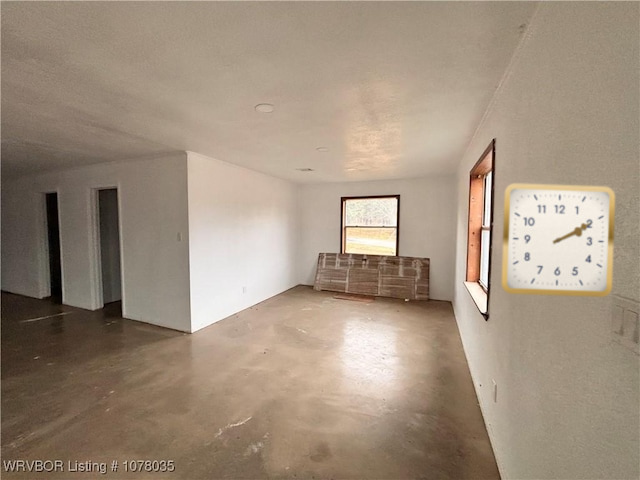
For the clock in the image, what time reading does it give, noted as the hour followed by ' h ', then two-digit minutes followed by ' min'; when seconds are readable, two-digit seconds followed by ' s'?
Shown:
2 h 10 min
